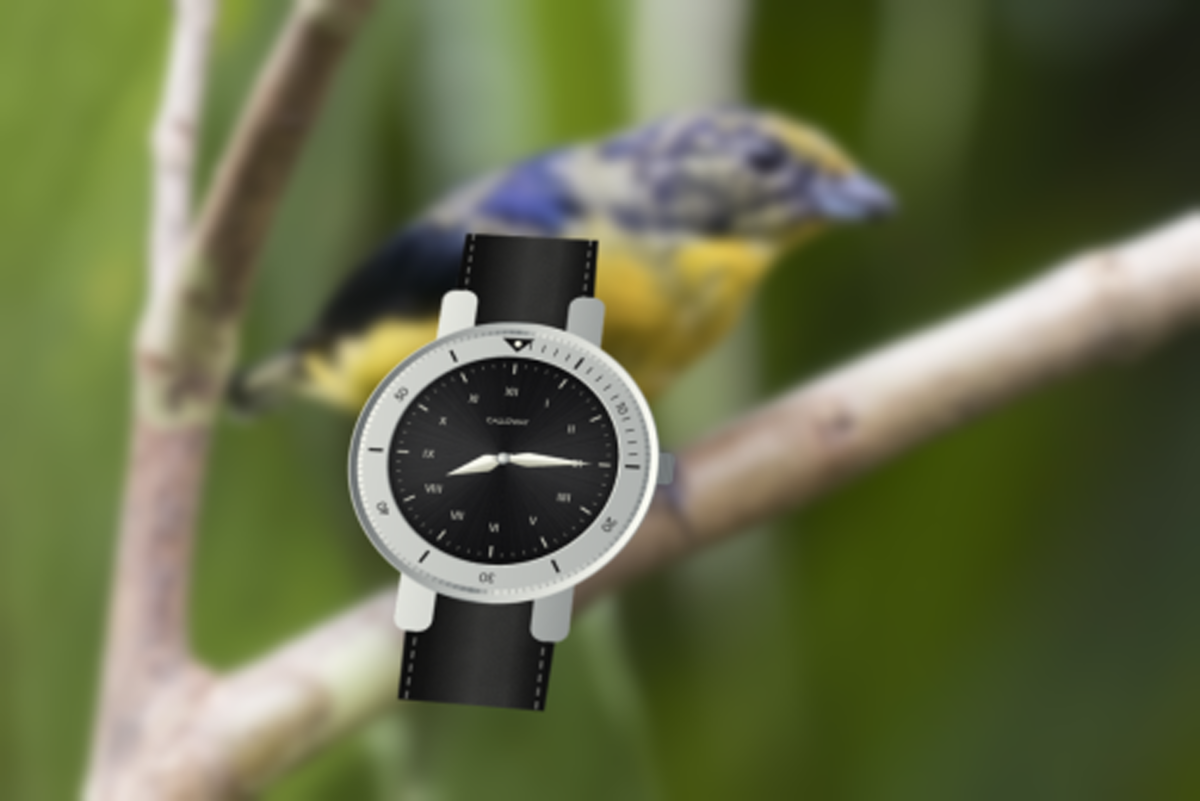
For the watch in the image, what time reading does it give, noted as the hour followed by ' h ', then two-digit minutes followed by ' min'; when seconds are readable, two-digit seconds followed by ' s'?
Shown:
8 h 15 min
